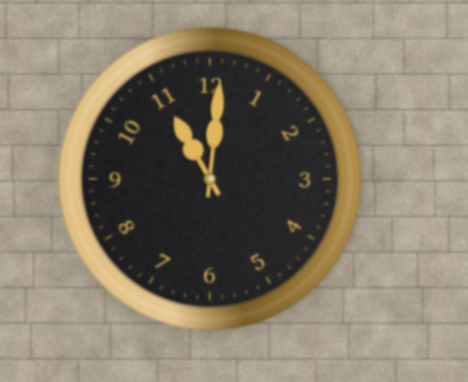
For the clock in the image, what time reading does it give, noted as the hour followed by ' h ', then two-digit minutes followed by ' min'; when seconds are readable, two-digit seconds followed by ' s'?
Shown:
11 h 01 min
